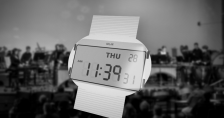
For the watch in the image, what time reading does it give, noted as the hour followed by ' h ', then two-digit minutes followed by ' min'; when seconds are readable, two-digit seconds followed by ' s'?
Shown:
11 h 39 min 31 s
